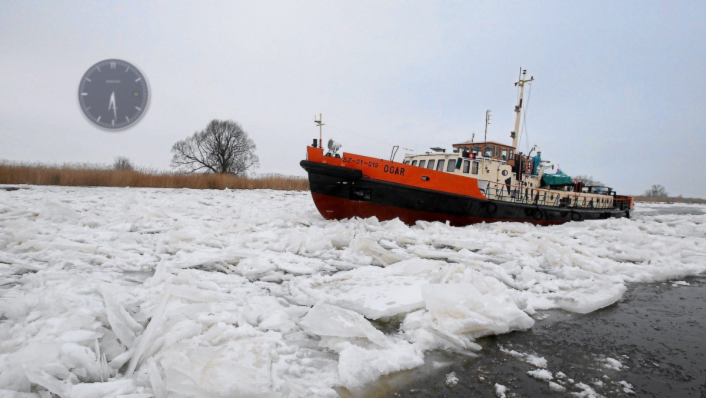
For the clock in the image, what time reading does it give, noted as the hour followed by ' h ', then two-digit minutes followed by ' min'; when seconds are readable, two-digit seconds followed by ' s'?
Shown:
6 h 29 min
